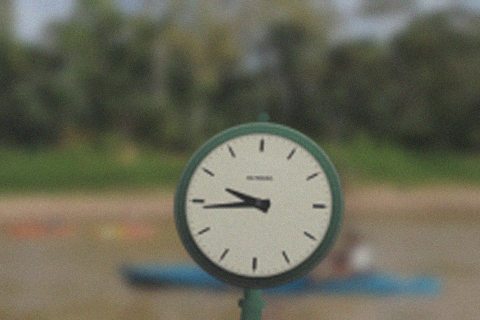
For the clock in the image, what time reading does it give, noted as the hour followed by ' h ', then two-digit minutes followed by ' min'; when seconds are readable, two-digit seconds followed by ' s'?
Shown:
9 h 44 min
